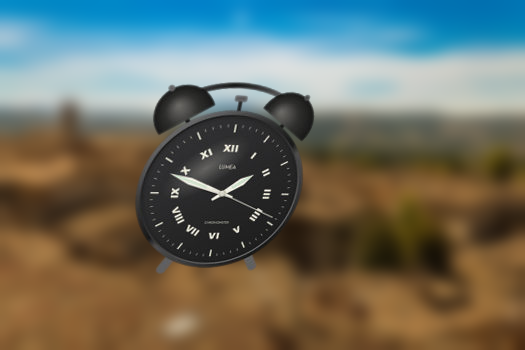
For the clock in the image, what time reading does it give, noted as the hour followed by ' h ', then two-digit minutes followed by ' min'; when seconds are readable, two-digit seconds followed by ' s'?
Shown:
1 h 48 min 19 s
